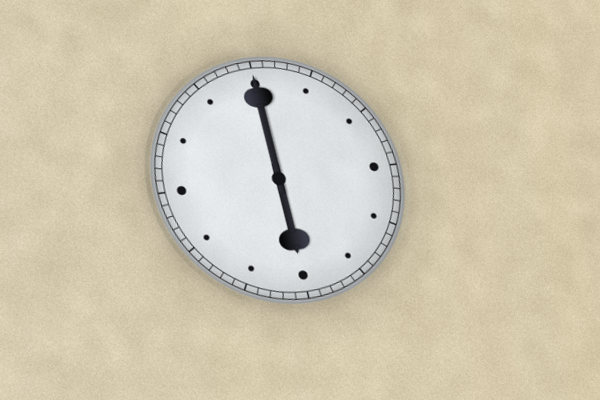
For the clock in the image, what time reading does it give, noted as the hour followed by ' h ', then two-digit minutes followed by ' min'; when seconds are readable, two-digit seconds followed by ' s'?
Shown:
6 h 00 min
